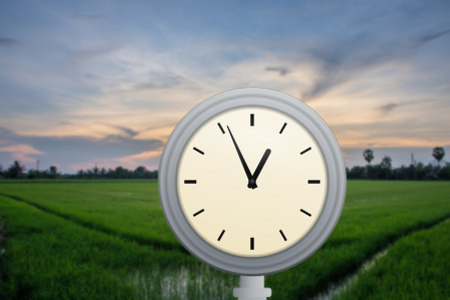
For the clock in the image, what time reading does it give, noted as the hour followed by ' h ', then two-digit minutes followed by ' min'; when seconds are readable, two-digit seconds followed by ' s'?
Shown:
12 h 56 min
